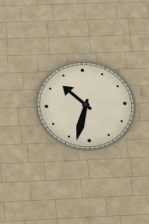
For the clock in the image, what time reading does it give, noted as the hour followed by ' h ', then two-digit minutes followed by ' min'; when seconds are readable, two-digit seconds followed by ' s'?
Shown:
10 h 33 min
